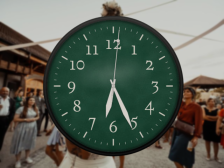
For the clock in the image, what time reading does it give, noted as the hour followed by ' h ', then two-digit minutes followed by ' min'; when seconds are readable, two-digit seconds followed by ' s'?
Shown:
6 h 26 min 01 s
